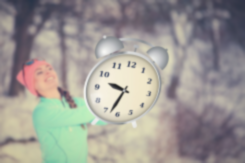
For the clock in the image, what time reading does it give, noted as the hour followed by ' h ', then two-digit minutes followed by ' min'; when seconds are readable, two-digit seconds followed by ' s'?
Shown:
9 h 33 min
